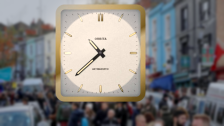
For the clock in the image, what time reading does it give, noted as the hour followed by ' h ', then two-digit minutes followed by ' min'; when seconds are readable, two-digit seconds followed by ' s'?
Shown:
10 h 38 min
